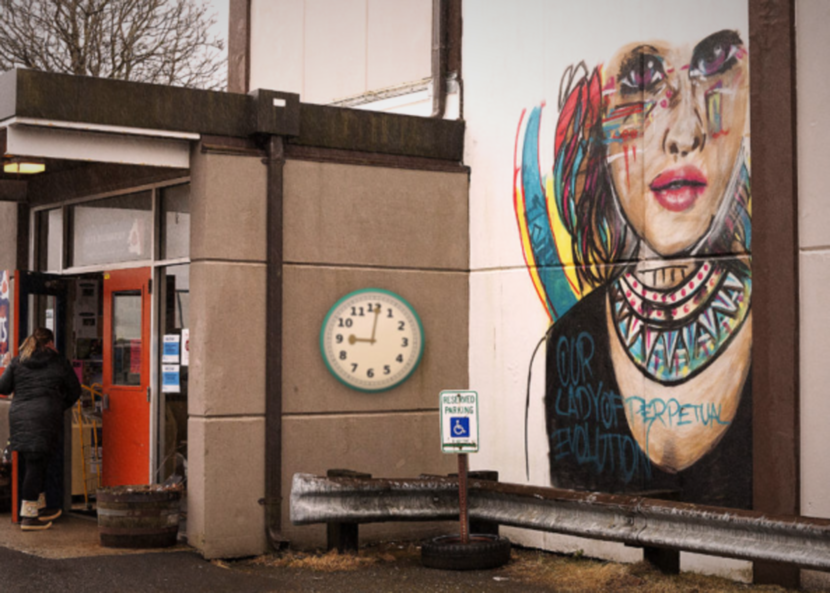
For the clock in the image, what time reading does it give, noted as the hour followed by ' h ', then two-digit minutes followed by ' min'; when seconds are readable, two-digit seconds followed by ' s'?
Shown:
9 h 01 min
